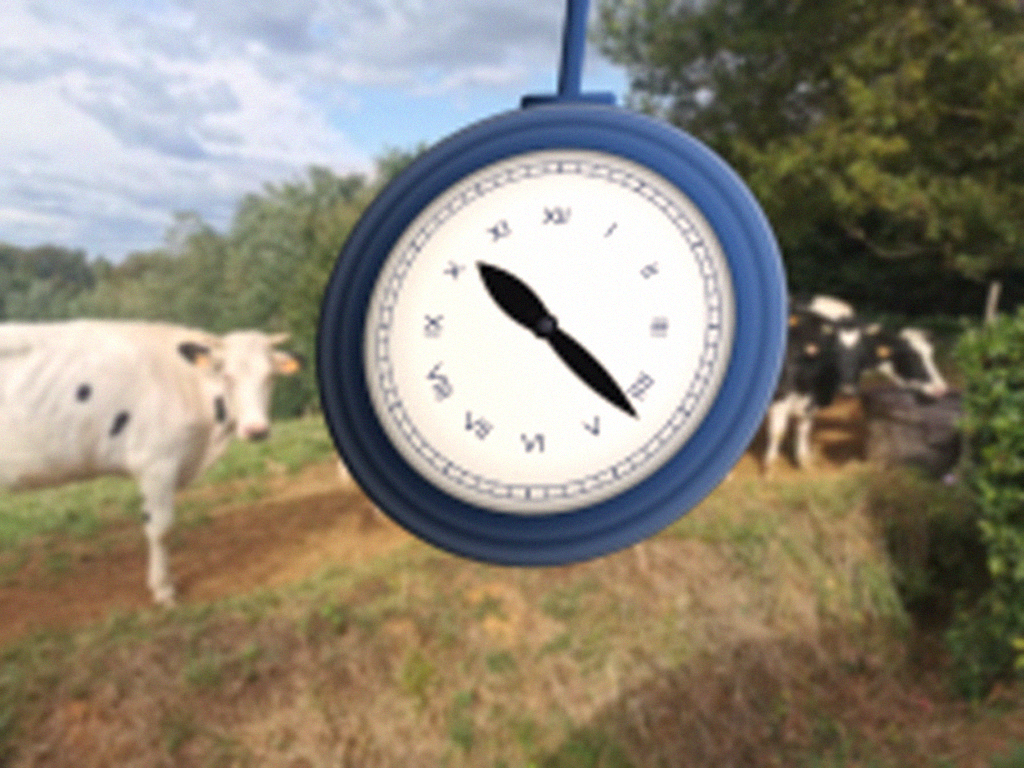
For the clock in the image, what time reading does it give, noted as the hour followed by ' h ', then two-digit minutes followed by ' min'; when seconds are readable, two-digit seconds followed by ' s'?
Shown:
10 h 22 min
